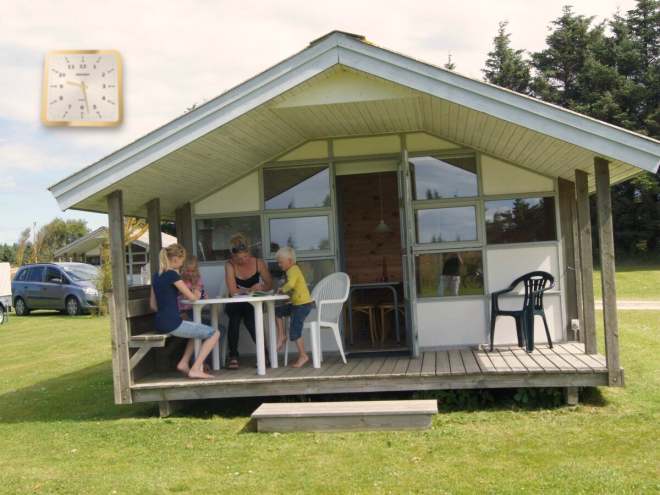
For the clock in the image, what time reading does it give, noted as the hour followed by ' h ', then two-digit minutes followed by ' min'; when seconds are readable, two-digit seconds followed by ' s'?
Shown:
9 h 28 min
